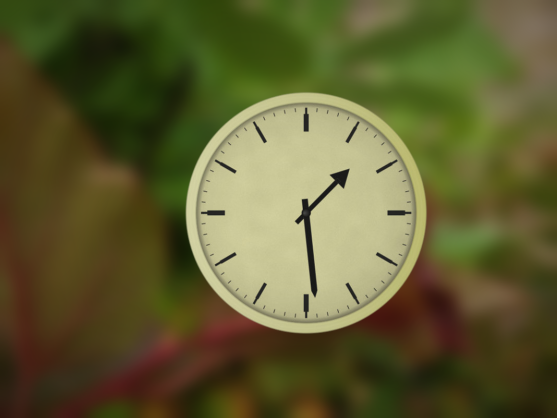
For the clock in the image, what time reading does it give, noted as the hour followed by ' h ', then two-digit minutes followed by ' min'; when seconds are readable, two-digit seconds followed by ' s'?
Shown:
1 h 29 min
